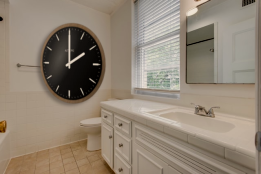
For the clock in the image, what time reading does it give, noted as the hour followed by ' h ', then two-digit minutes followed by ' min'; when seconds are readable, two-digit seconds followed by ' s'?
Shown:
2 h 00 min
